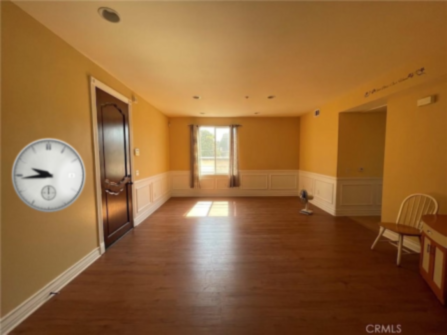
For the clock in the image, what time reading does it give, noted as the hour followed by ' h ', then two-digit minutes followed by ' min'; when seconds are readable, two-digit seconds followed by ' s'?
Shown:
9 h 44 min
